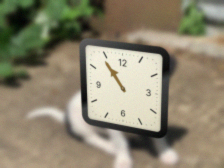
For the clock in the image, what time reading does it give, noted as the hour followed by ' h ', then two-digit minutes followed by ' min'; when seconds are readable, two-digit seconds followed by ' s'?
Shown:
10 h 54 min
